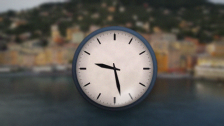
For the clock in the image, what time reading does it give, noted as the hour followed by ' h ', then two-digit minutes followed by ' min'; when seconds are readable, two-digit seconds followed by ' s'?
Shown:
9 h 28 min
